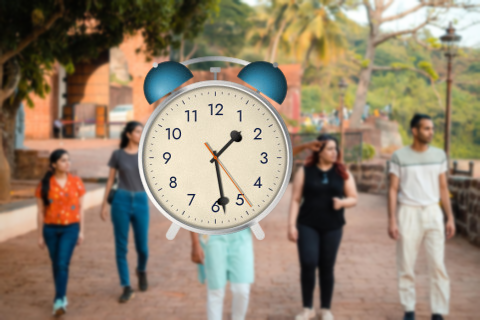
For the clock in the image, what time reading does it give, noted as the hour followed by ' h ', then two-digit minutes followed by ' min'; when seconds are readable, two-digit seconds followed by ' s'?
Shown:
1 h 28 min 24 s
